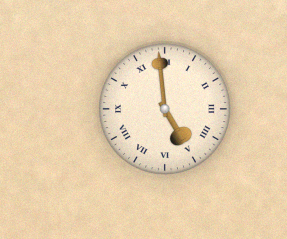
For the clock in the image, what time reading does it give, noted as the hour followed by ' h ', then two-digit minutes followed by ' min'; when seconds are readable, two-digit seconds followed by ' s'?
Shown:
4 h 59 min
